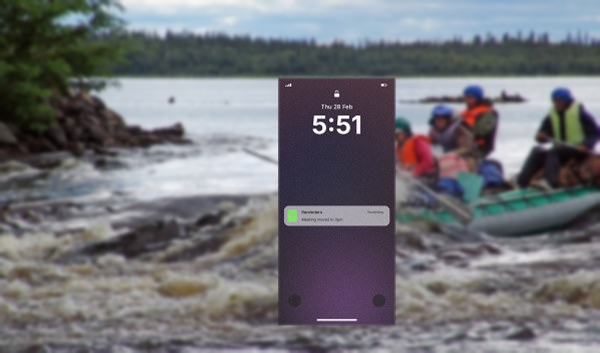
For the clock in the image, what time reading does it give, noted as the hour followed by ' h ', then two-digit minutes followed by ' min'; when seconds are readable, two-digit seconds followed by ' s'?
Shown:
5 h 51 min
